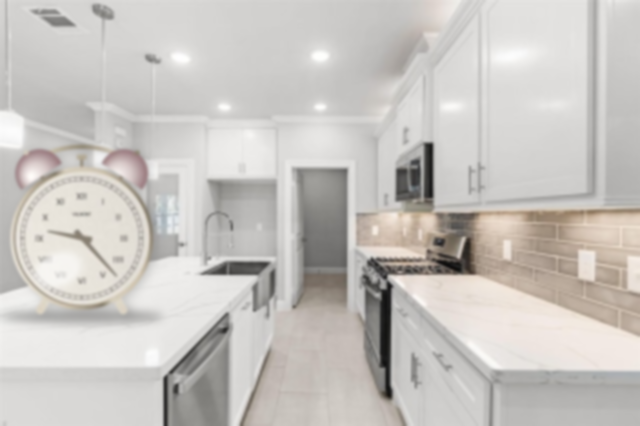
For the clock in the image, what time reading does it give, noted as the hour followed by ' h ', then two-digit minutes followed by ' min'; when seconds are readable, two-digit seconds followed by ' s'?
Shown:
9 h 23 min
